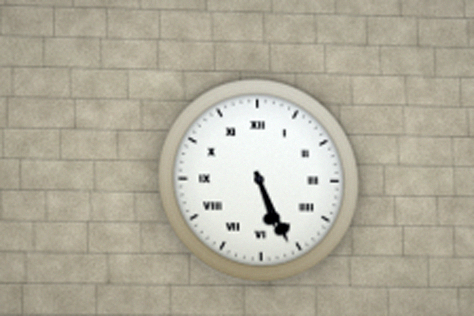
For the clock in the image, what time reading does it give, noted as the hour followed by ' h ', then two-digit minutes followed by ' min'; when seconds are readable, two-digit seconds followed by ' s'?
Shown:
5 h 26 min
